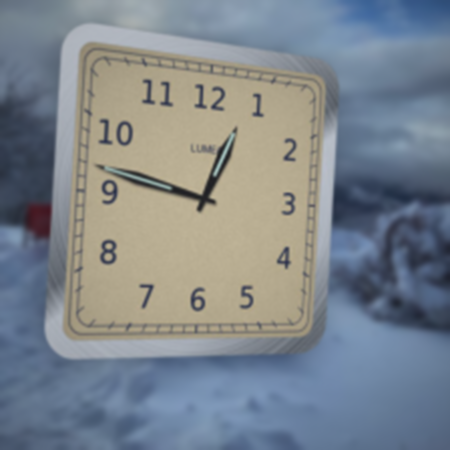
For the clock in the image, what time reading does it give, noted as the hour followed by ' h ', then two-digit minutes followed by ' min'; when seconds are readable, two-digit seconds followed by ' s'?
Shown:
12 h 47 min
